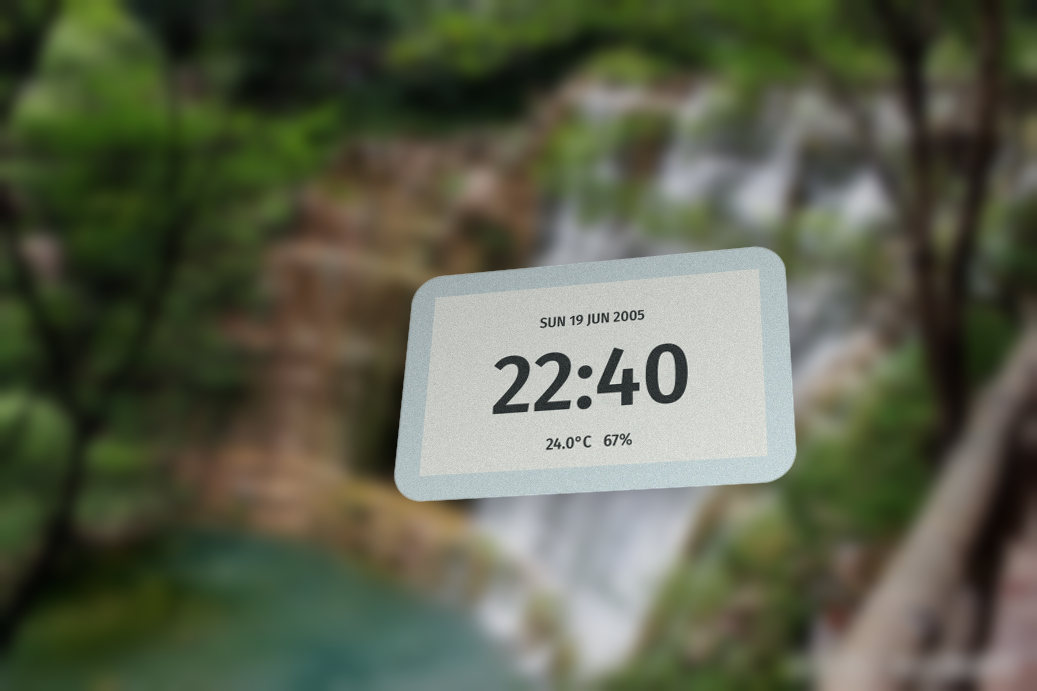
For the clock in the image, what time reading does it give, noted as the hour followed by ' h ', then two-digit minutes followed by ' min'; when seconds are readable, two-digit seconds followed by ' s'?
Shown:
22 h 40 min
